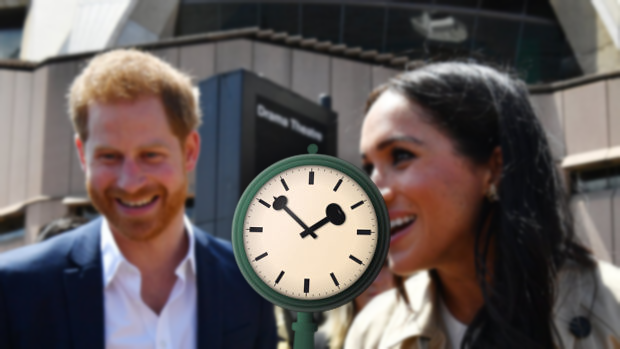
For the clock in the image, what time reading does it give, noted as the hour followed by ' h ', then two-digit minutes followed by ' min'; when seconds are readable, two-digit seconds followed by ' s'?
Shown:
1 h 52 min
